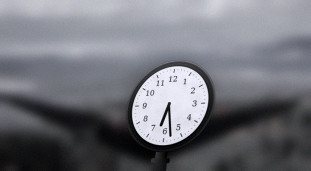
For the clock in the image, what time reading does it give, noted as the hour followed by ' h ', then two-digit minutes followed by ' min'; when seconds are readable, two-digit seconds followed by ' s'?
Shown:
6 h 28 min
